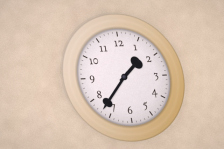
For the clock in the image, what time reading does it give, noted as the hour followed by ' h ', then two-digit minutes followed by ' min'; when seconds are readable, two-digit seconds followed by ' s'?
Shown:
1 h 37 min
